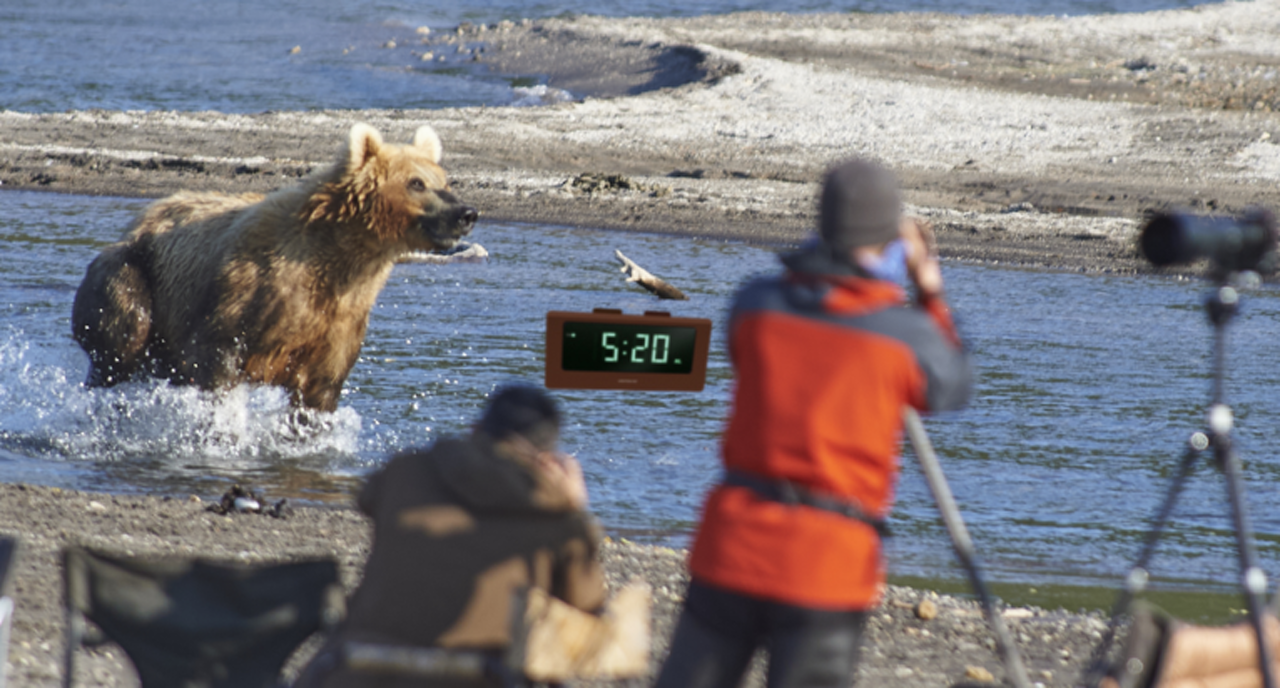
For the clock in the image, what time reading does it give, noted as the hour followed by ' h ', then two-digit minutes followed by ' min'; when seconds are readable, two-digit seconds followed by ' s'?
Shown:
5 h 20 min
